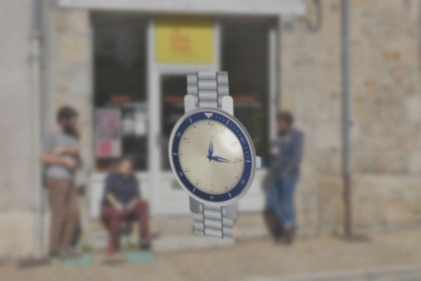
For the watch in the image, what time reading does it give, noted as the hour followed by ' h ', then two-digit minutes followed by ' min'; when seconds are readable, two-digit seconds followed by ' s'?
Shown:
12 h 16 min
